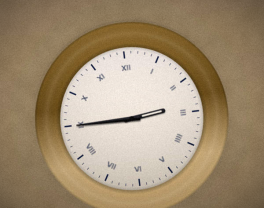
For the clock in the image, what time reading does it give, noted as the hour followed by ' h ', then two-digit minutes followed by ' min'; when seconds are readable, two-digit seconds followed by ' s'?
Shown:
2 h 45 min
